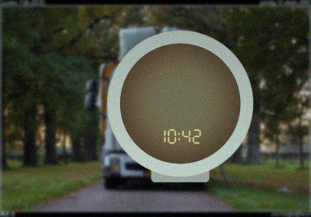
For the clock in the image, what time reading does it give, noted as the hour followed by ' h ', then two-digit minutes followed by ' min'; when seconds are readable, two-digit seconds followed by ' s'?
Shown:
10 h 42 min
